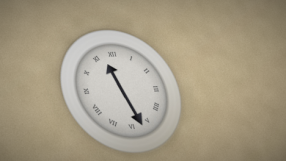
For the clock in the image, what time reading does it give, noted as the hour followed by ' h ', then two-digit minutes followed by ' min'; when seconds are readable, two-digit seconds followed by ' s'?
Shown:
11 h 27 min
